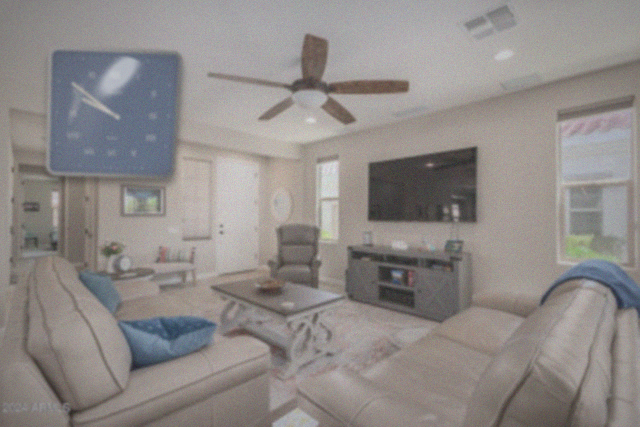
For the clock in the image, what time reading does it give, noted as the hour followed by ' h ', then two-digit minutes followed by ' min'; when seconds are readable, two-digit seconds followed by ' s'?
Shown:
9 h 51 min
